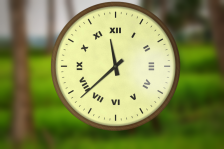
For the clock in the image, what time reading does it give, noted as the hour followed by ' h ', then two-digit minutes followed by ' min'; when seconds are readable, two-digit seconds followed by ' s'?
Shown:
11 h 38 min
